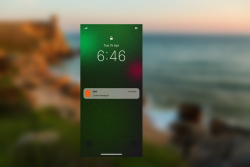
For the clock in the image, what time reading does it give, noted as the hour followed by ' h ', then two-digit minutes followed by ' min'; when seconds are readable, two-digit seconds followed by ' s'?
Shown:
6 h 46 min
